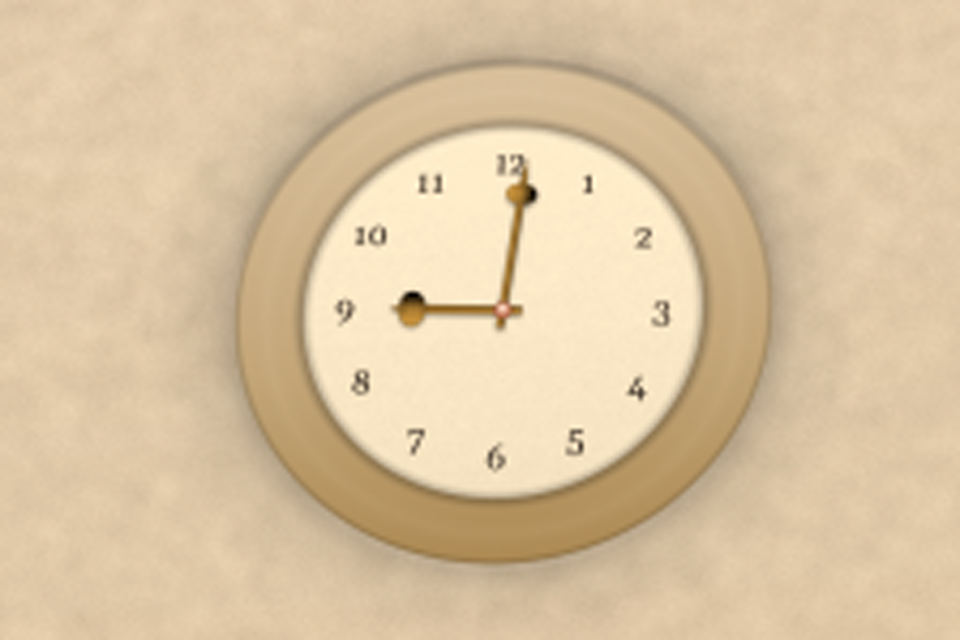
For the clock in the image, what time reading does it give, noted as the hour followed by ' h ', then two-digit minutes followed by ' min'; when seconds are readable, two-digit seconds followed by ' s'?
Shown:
9 h 01 min
